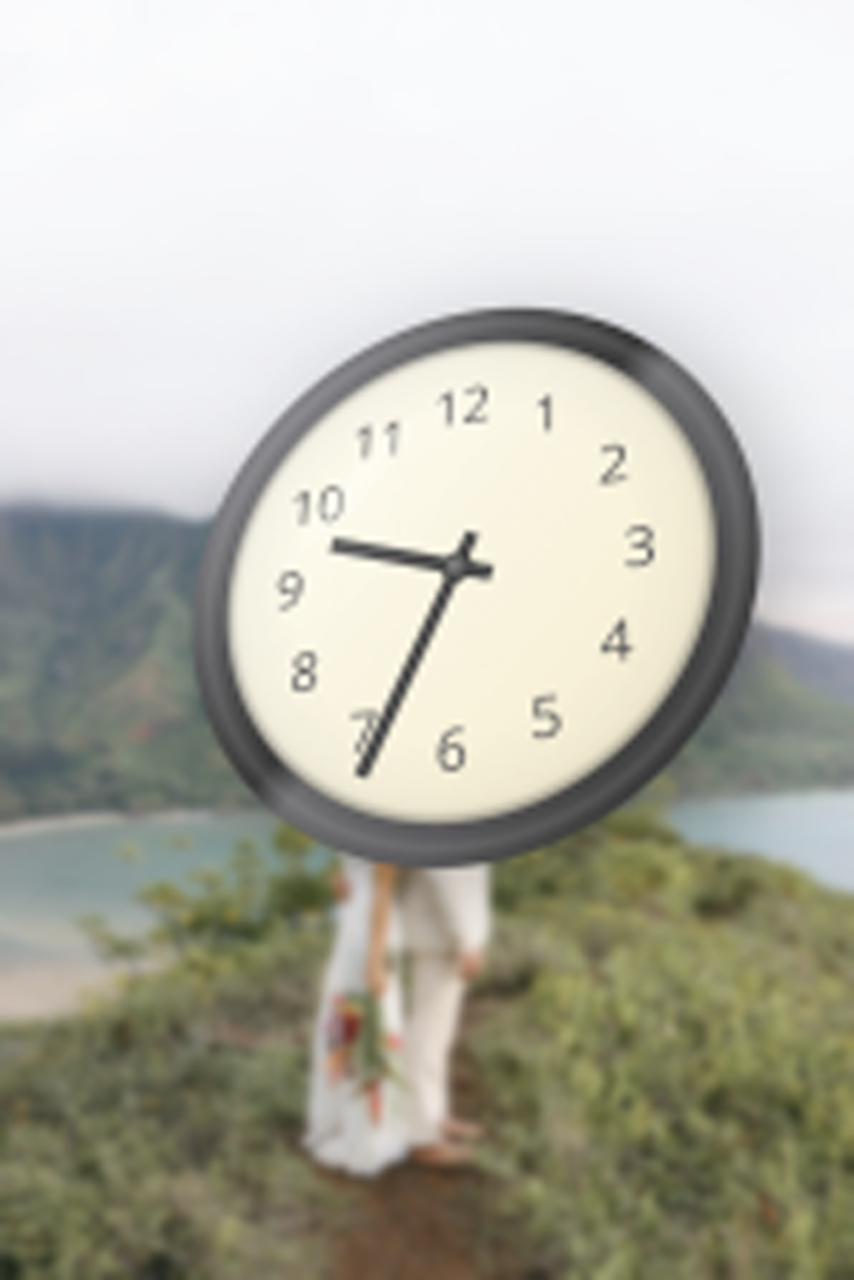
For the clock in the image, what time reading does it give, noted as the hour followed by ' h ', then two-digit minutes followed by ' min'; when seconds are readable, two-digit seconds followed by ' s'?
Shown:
9 h 34 min
